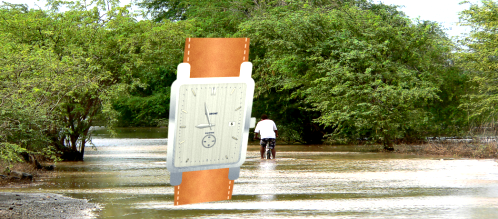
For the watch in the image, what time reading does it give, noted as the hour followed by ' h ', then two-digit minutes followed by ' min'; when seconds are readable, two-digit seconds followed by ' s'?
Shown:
8 h 57 min
